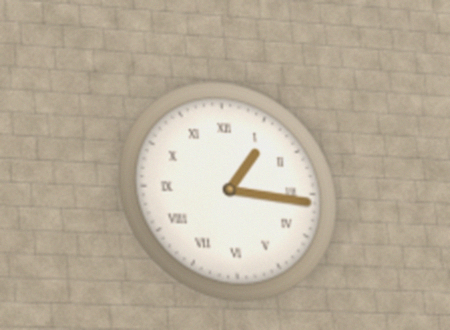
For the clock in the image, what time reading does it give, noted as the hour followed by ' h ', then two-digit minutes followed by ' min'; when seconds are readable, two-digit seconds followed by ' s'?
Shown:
1 h 16 min
